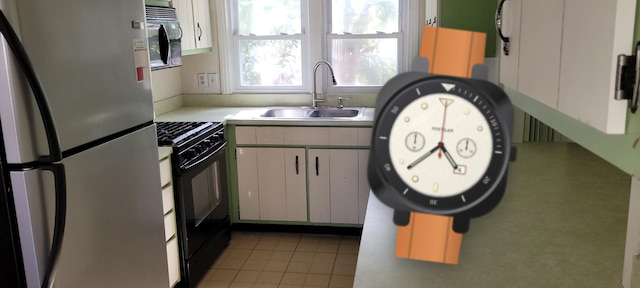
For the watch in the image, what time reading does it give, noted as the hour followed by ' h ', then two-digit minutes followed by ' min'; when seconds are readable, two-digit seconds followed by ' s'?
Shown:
4 h 38 min
